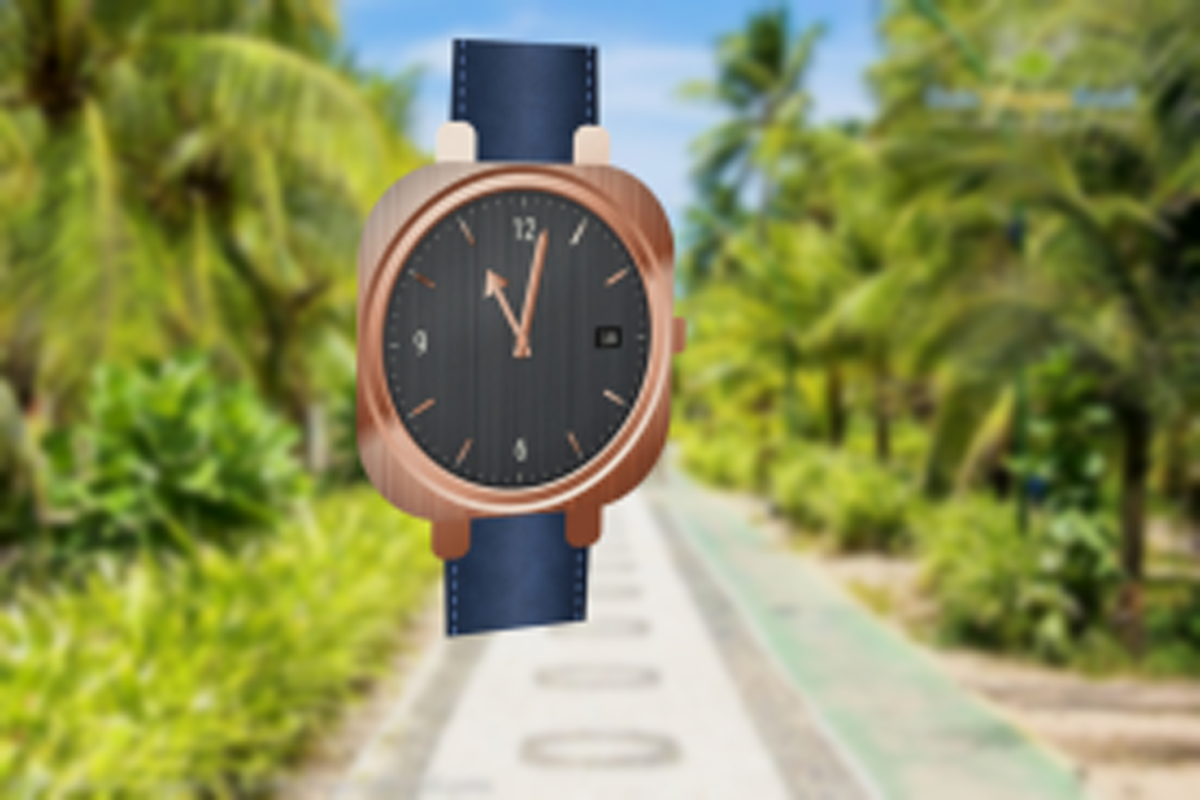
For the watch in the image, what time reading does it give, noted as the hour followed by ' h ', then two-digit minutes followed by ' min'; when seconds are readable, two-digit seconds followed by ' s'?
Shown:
11 h 02 min
